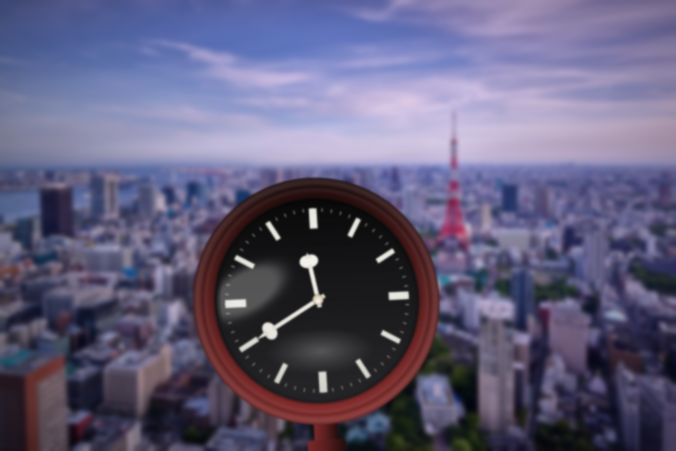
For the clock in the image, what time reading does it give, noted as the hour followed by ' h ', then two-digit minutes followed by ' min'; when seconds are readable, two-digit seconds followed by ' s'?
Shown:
11 h 40 min
